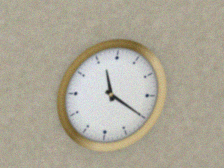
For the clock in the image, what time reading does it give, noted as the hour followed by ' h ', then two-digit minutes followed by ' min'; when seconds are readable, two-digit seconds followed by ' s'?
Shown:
11 h 20 min
